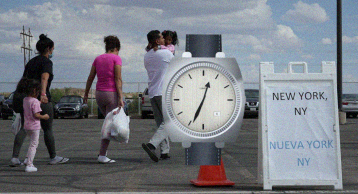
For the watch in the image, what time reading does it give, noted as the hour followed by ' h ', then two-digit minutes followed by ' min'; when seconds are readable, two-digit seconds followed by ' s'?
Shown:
12 h 34 min
